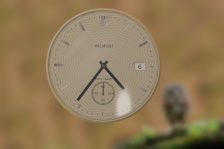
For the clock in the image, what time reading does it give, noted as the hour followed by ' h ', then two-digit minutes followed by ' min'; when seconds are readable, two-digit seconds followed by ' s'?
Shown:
4 h 36 min
